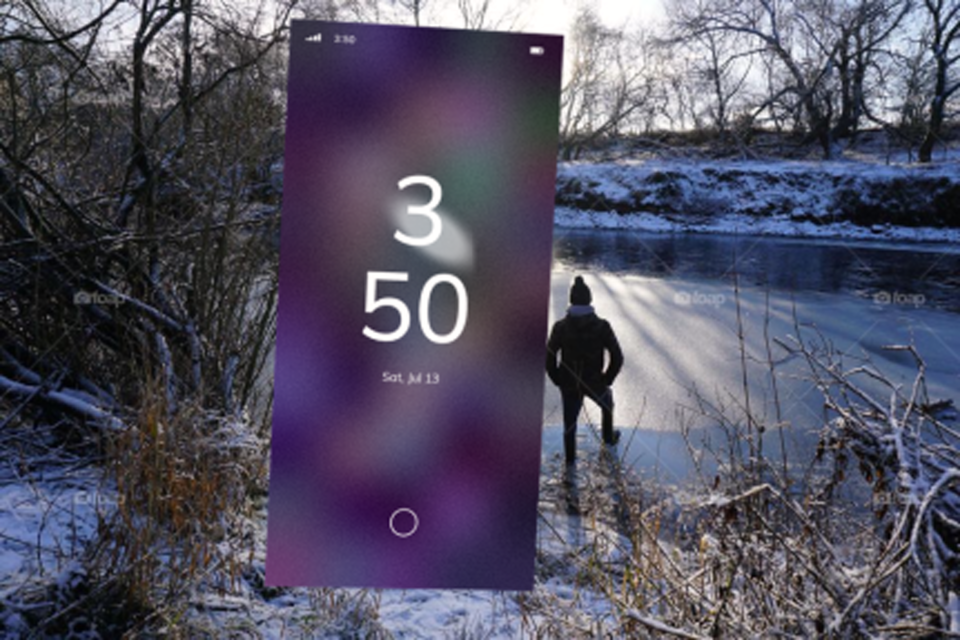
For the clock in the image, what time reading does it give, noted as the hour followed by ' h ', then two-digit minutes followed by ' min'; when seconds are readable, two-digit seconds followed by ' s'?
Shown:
3 h 50 min
